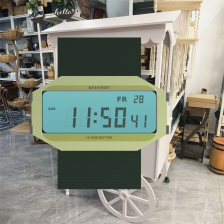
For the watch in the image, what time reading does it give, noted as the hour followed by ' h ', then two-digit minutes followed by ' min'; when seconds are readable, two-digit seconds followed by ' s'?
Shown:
11 h 50 min 41 s
